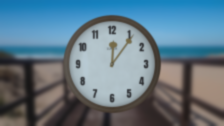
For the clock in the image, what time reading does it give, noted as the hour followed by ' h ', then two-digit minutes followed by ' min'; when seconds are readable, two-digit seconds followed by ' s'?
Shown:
12 h 06 min
